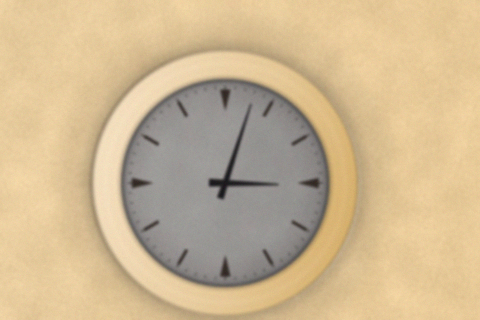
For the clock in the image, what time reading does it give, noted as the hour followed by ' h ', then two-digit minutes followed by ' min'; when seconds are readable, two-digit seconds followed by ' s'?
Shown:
3 h 03 min
